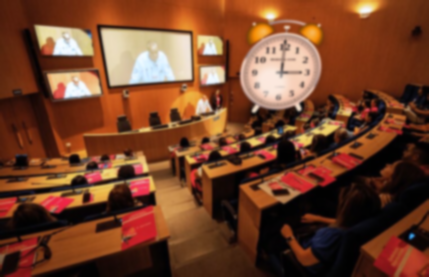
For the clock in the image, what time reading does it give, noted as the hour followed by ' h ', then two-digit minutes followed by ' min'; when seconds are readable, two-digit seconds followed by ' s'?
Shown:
3 h 00 min
